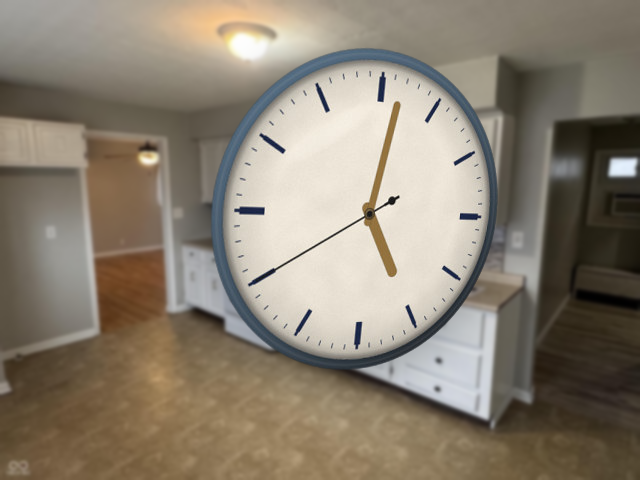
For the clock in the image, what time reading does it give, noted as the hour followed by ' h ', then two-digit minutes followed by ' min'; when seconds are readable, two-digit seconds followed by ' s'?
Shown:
5 h 01 min 40 s
